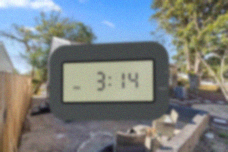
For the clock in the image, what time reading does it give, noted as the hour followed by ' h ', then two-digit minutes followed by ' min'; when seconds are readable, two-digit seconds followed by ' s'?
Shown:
3 h 14 min
